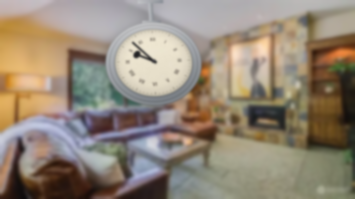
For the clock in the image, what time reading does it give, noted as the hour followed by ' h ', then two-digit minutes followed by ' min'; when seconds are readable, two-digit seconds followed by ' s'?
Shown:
9 h 53 min
